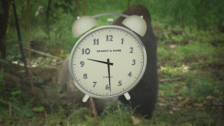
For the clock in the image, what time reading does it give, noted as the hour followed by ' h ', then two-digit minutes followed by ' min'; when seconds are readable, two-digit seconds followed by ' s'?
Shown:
9 h 29 min
